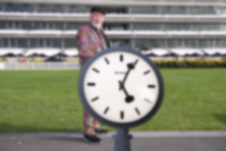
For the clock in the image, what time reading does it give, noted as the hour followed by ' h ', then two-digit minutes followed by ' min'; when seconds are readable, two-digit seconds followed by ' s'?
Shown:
5 h 04 min
